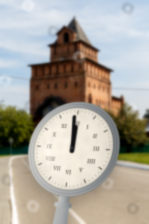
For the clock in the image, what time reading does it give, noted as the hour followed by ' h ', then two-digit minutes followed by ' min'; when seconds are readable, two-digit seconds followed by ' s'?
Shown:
11 h 59 min
